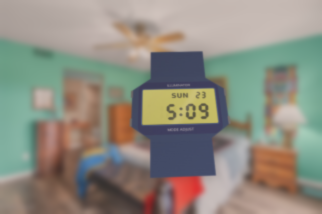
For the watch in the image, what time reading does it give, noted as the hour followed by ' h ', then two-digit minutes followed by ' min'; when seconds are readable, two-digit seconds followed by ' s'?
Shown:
5 h 09 min
